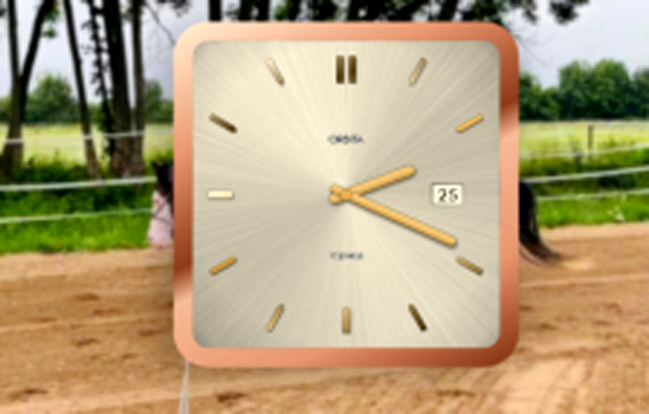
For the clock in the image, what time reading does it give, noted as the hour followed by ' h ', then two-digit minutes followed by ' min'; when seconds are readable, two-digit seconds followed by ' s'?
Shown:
2 h 19 min
